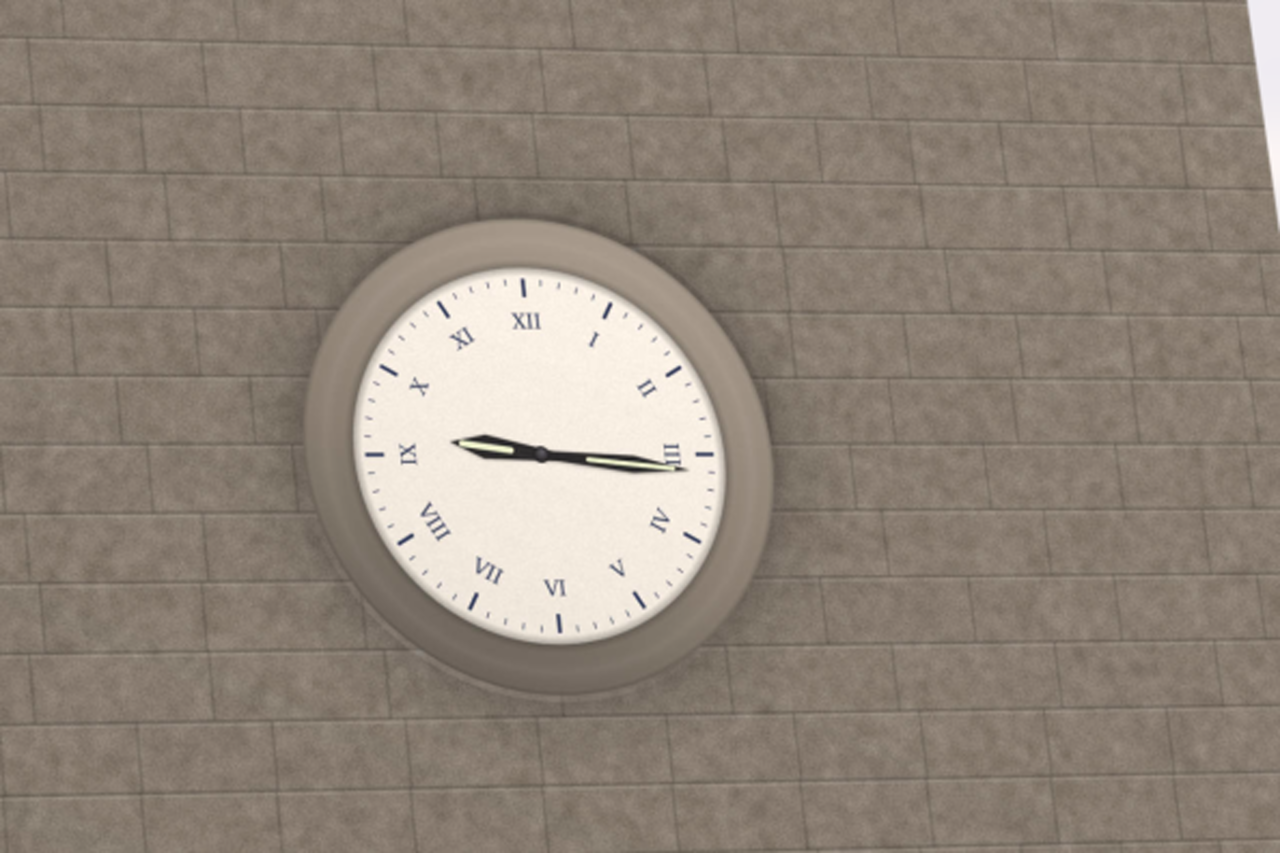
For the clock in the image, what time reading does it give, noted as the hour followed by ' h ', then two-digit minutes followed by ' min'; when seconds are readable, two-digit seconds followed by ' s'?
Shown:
9 h 16 min
